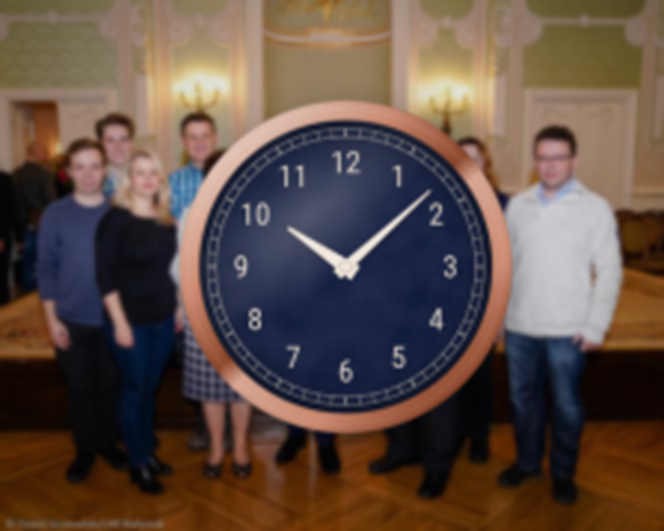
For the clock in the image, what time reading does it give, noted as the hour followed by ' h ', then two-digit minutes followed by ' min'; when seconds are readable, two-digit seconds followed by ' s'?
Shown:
10 h 08 min
